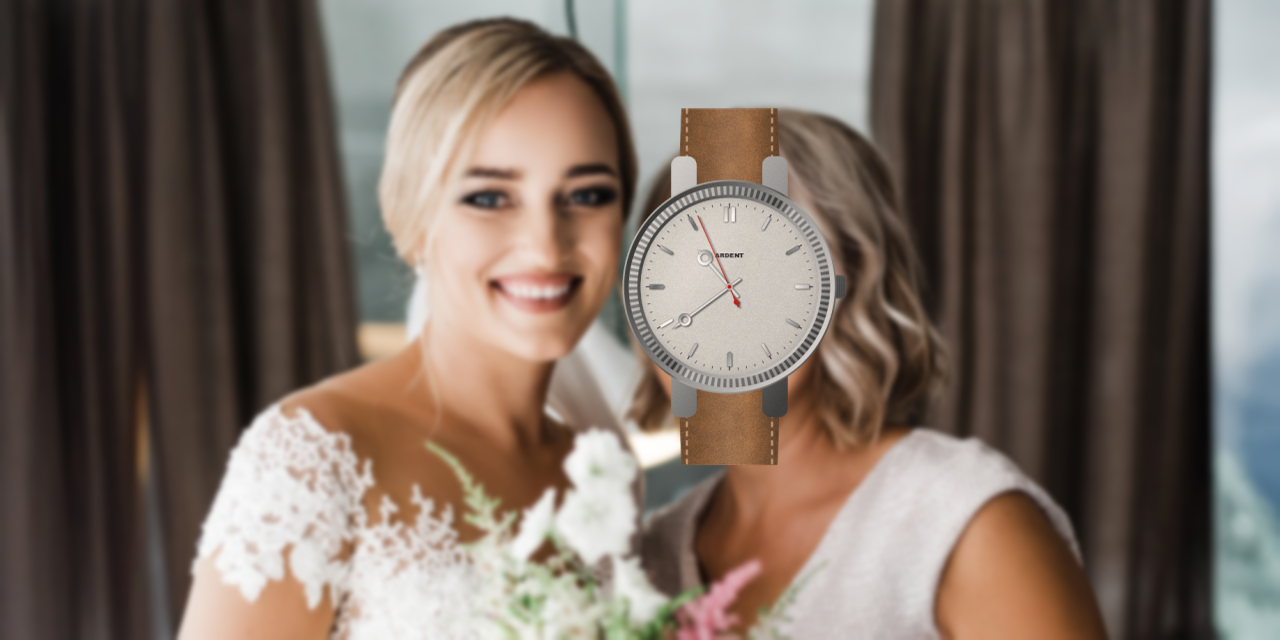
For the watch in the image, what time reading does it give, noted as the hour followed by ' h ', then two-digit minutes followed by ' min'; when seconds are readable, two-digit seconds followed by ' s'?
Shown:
10 h 38 min 56 s
